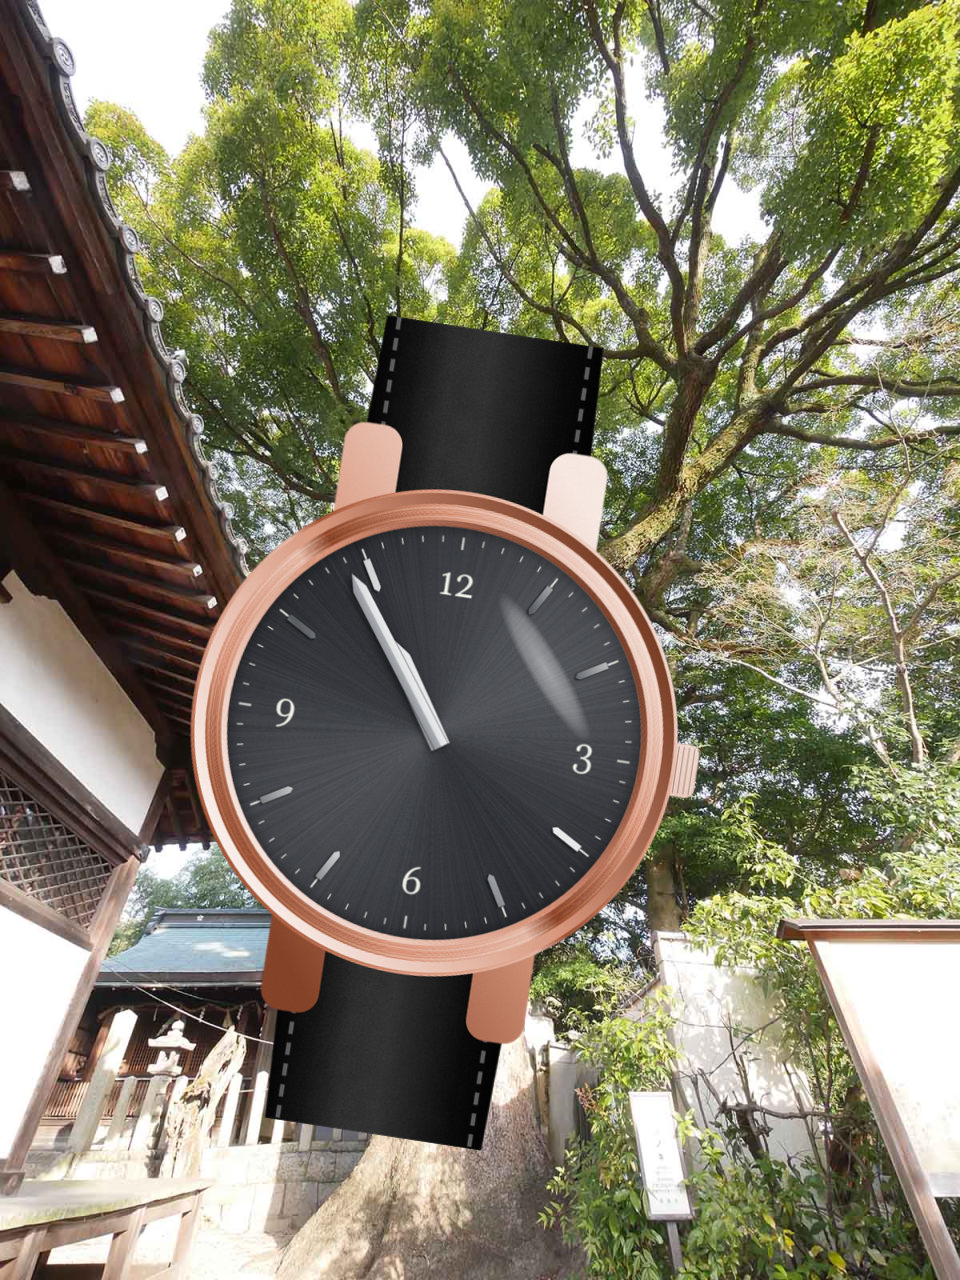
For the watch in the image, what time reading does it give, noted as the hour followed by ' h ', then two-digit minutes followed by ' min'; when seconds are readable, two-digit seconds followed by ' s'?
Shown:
10 h 54 min
